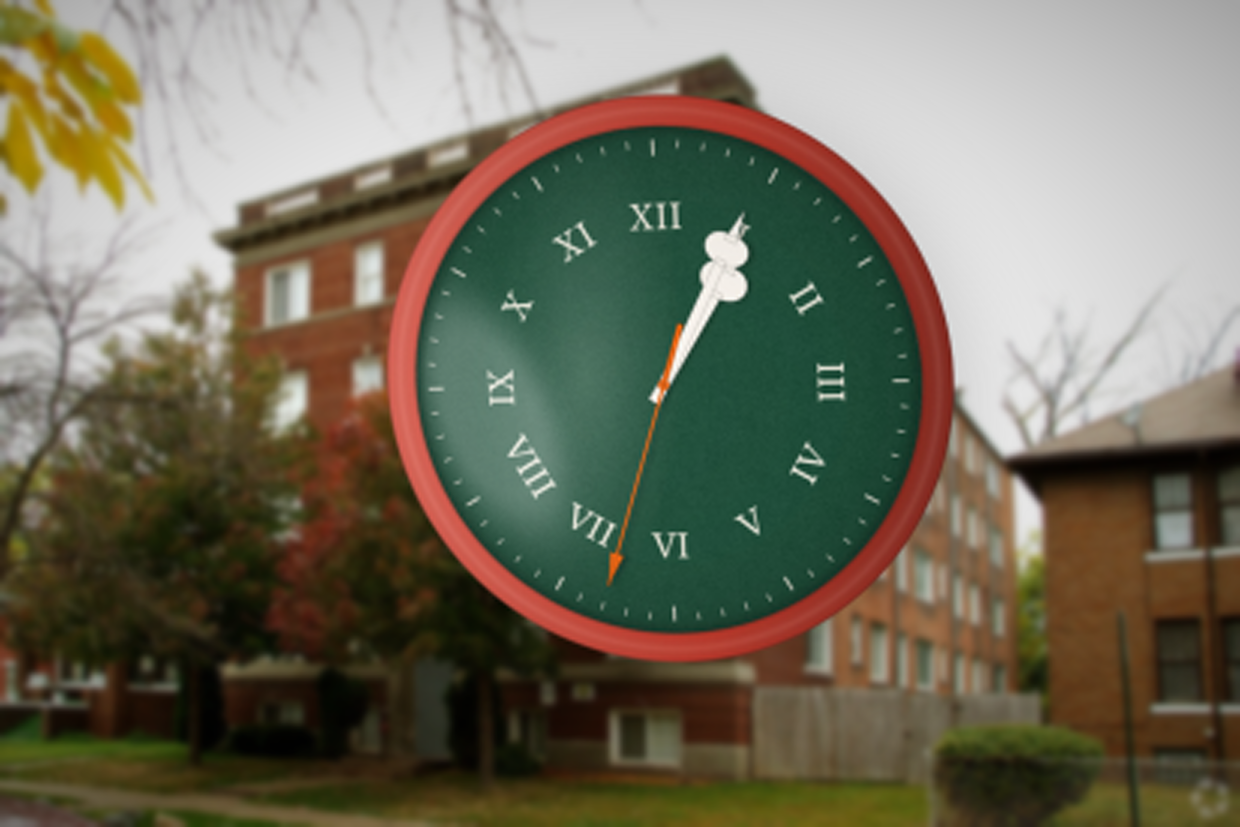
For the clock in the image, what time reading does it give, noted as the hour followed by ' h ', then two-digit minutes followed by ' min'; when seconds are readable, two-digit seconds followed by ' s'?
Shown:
1 h 04 min 33 s
